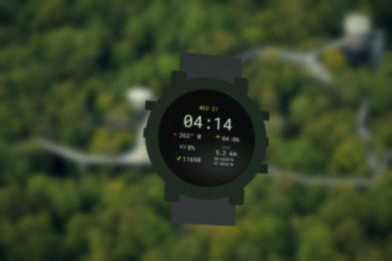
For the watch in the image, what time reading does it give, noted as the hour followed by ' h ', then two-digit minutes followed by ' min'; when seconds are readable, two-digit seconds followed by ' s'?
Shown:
4 h 14 min
